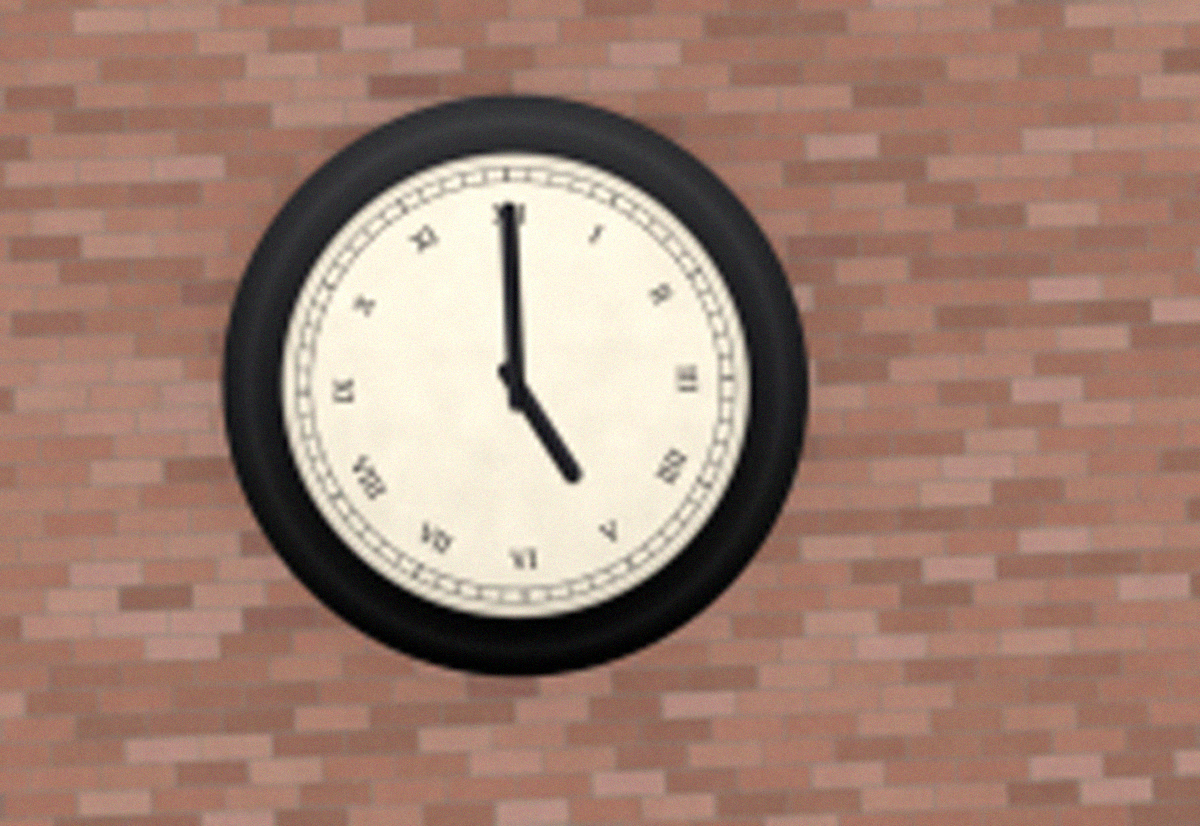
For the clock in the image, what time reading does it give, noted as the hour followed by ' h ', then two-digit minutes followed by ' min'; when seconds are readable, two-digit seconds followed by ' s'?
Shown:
5 h 00 min
